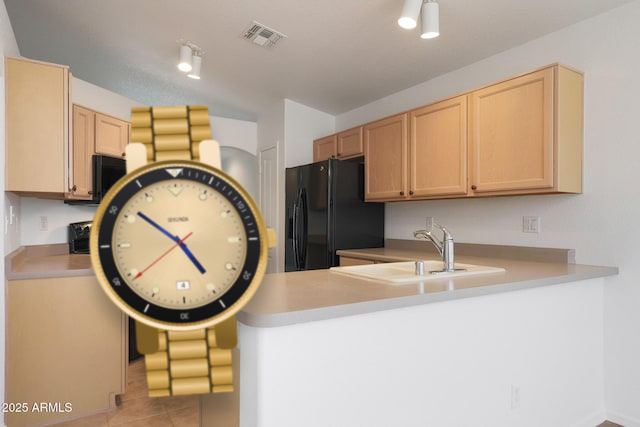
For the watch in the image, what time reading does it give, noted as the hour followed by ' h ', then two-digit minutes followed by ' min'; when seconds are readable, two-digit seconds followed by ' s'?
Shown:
4 h 51 min 39 s
